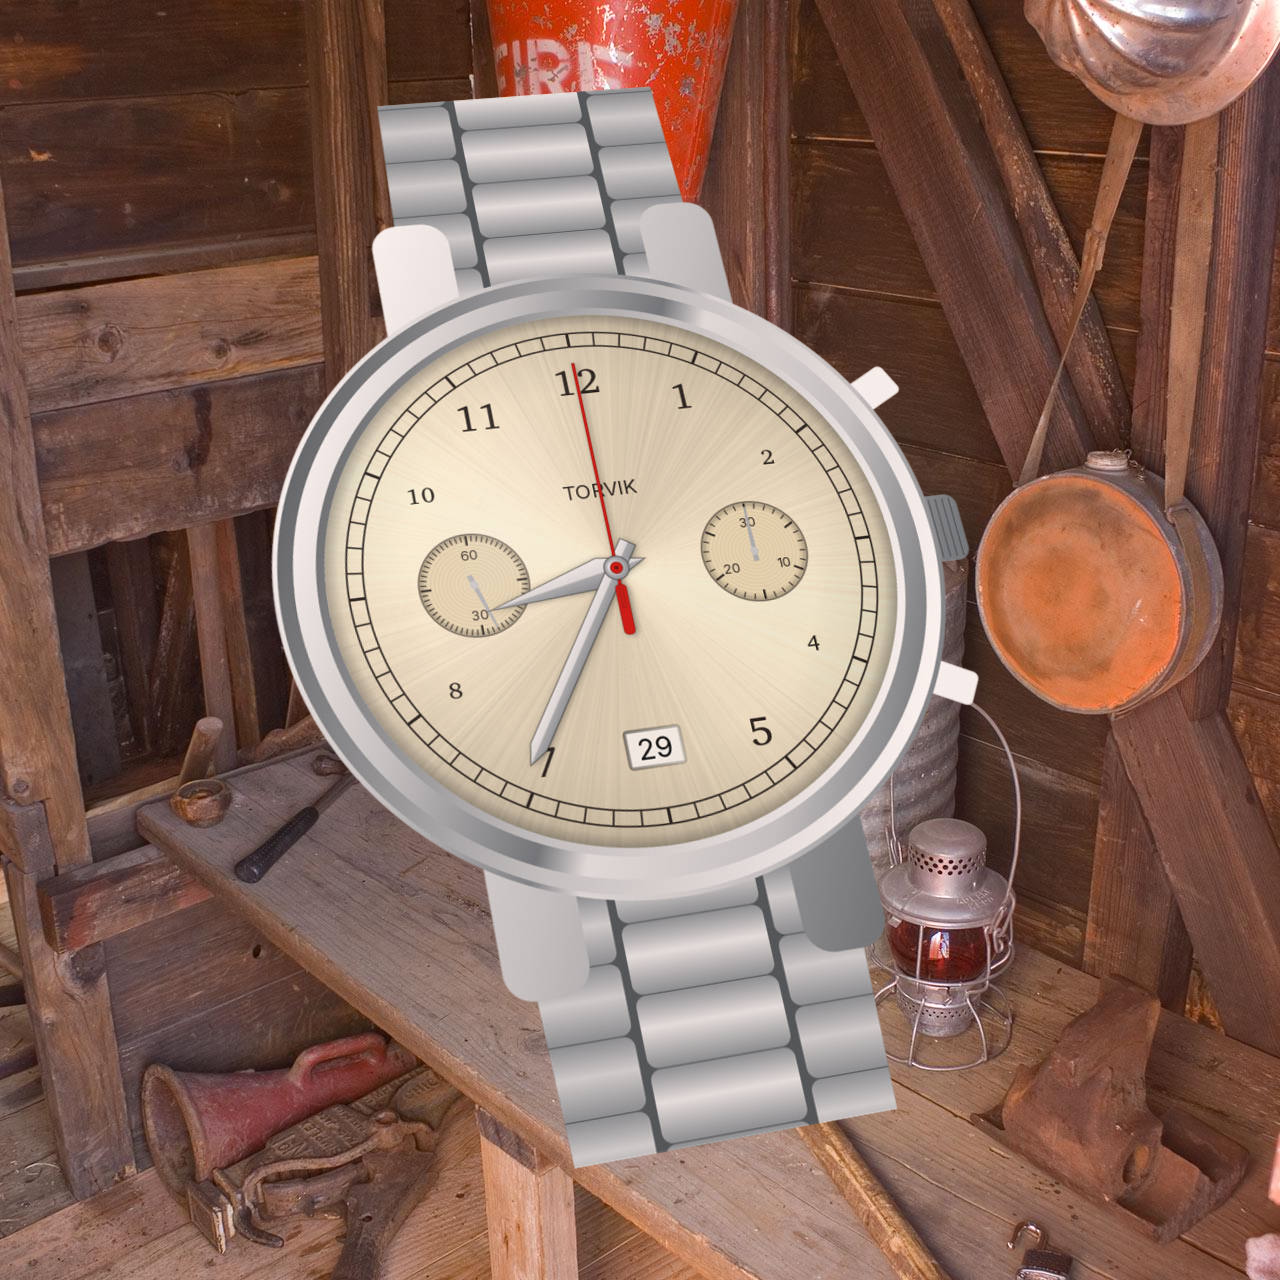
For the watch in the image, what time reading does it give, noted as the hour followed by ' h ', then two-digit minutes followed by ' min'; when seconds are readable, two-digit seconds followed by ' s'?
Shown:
8 h 35 min 27 s
